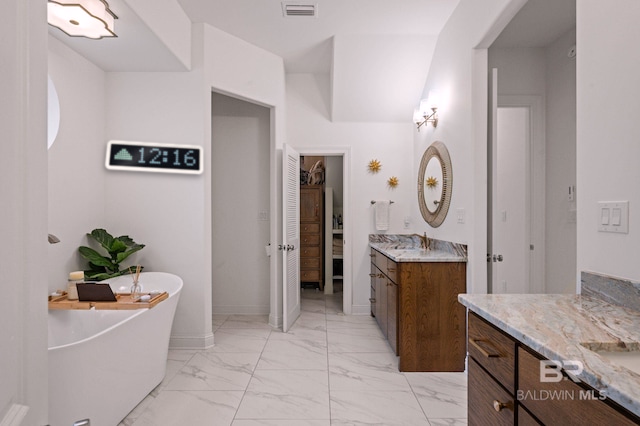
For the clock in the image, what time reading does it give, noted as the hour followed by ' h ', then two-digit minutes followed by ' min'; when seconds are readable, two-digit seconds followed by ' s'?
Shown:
12 h 16 min
